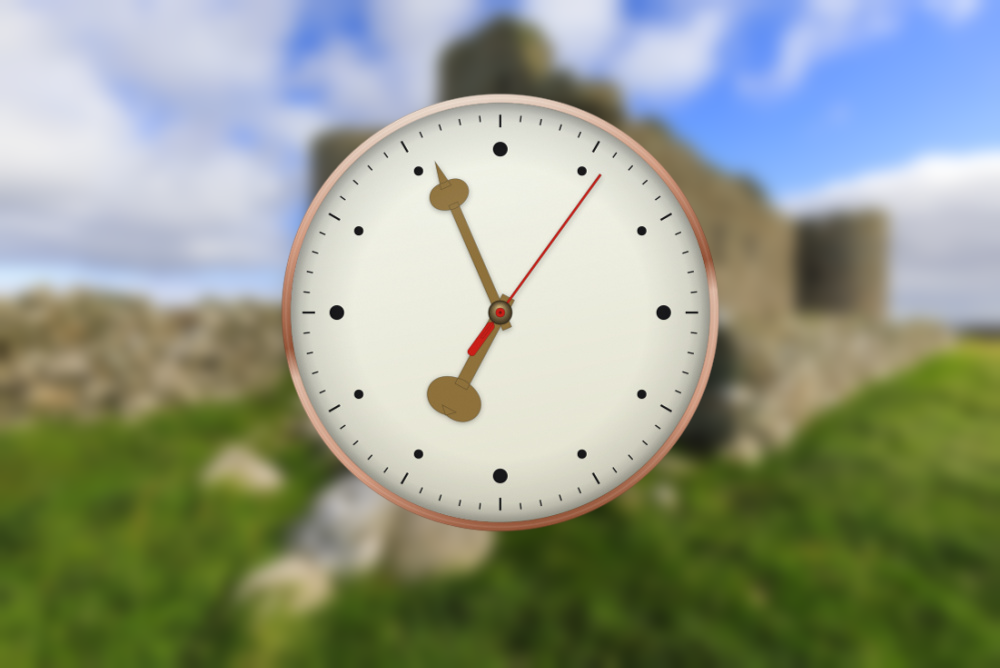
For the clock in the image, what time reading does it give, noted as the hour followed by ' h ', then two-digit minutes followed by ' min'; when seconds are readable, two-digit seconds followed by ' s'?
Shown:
6 h 56 min 06 s
